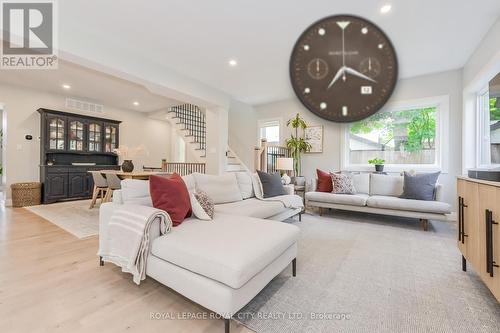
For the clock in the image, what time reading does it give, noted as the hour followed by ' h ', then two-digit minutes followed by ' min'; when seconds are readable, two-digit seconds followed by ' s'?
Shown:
7 h 19 min
